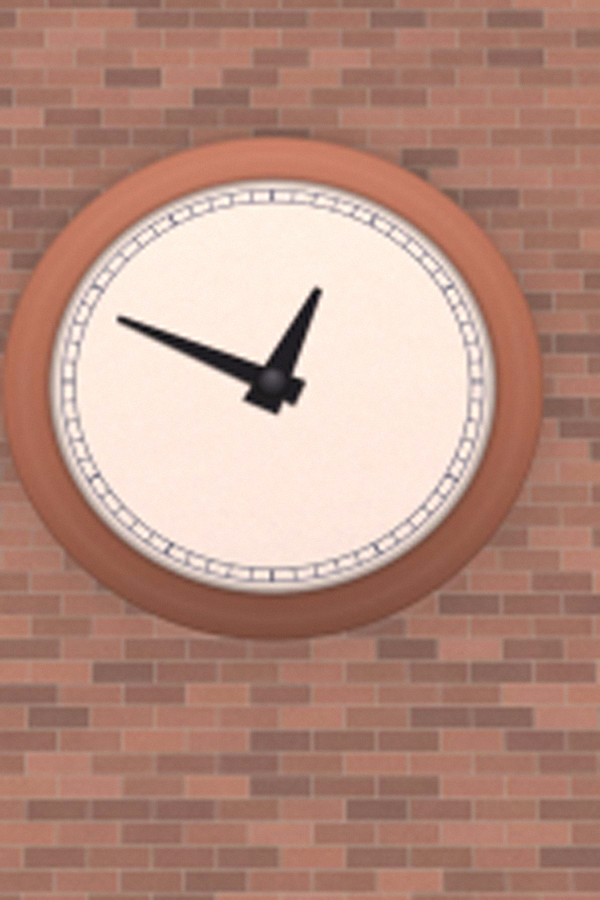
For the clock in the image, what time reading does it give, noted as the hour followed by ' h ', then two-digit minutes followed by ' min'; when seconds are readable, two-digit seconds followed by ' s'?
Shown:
12 h 49 min
